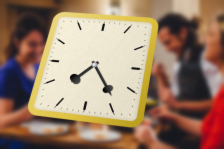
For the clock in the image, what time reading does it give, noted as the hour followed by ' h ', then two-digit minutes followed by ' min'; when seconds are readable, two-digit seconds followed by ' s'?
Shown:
7 h 24 min
